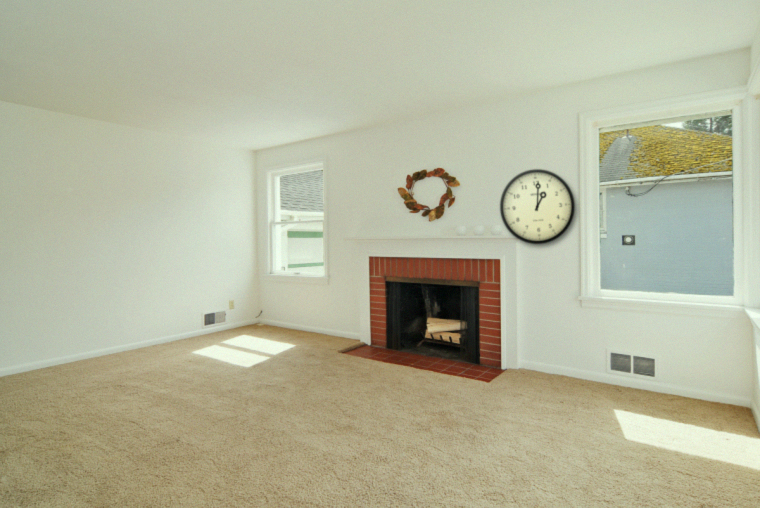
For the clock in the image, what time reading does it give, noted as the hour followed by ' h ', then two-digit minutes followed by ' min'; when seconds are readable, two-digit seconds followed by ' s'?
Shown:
1 h 01 min
